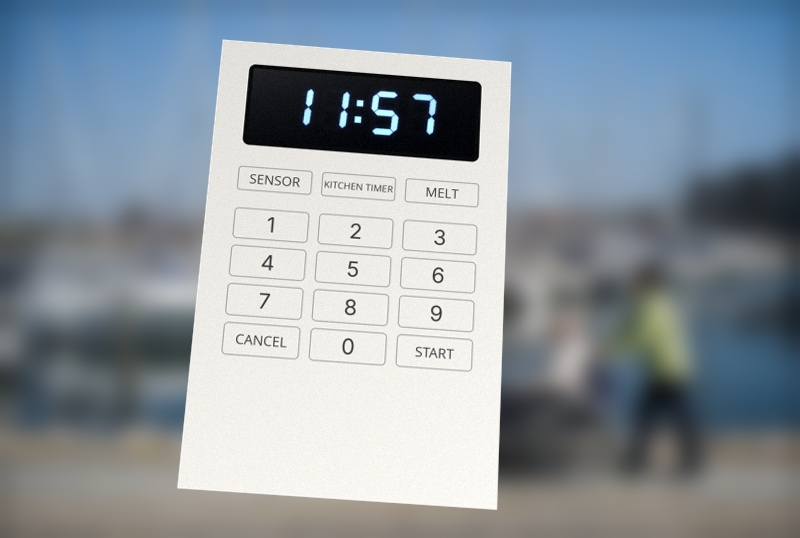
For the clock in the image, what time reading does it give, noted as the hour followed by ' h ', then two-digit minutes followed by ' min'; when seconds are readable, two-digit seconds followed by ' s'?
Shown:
11 h 57 min
